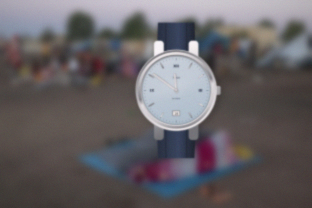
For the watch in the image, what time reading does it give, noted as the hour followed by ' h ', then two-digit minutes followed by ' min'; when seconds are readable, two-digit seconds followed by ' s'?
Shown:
11 h 51 min
